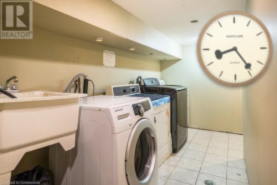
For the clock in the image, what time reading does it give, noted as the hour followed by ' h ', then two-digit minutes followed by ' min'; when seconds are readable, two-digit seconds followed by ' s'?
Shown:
8 h 24 min
